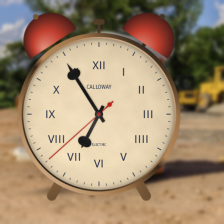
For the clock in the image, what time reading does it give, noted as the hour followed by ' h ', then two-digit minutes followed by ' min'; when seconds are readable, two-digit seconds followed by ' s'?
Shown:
6 h 54 min 38 s
